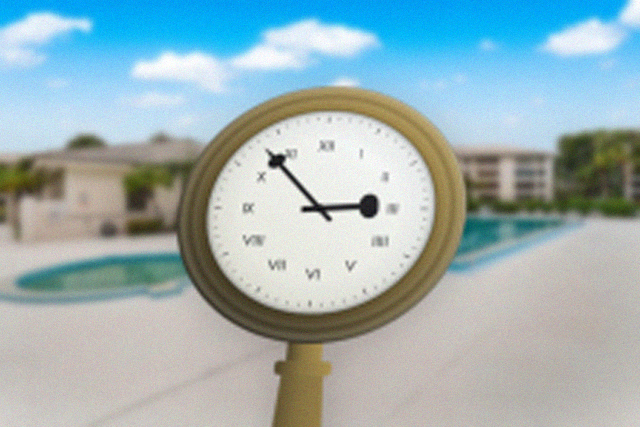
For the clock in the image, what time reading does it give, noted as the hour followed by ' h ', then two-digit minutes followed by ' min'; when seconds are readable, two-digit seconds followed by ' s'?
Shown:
2 h 53 min
